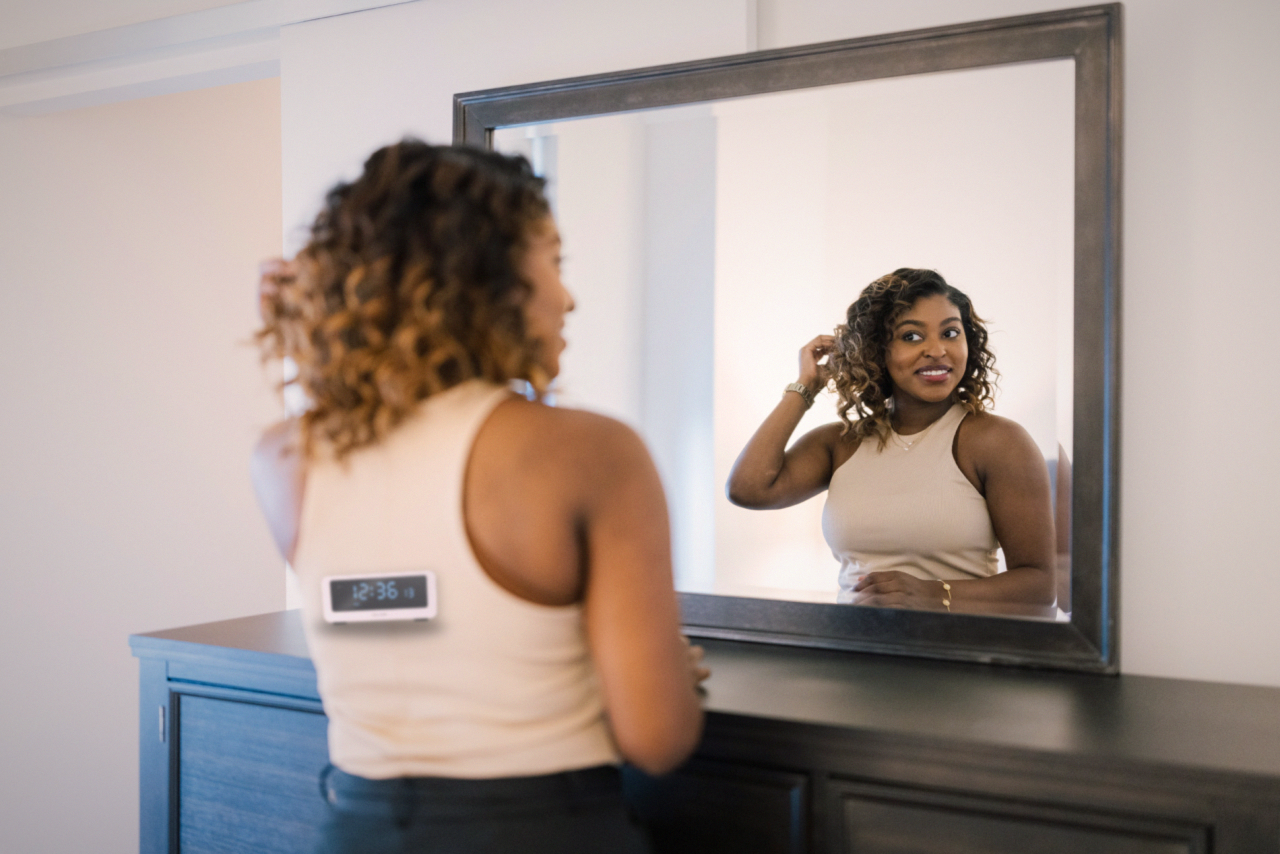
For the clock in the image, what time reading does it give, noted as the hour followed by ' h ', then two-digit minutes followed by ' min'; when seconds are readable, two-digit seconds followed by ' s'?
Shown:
12 h 36 min
